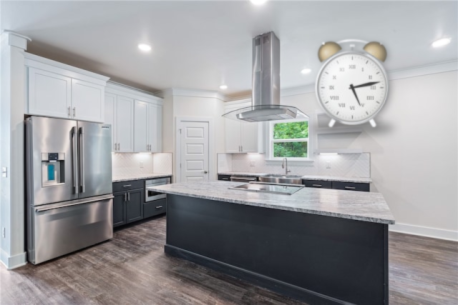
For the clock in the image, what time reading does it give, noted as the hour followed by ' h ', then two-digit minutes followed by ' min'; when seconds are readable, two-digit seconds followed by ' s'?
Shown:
5 h 13 min
